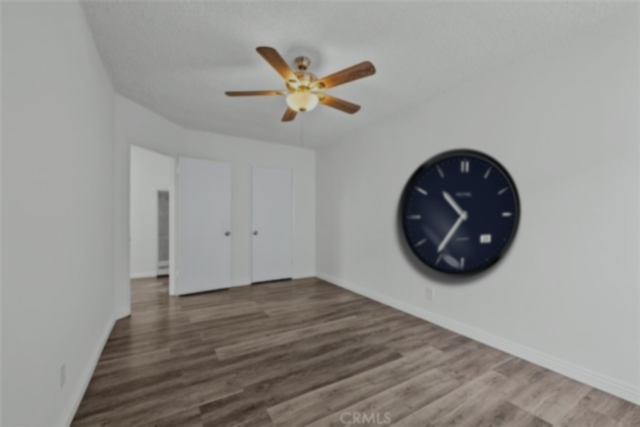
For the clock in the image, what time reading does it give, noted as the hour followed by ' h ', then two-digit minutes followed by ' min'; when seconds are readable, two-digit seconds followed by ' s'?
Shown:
10 h 36 min
